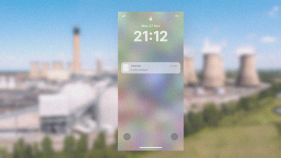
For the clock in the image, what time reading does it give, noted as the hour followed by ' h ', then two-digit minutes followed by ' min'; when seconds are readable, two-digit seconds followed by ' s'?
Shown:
21 h 12 min
